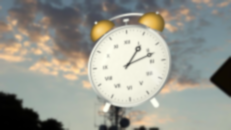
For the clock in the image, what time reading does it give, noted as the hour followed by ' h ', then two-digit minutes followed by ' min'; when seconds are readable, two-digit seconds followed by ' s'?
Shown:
1 h 12 min
